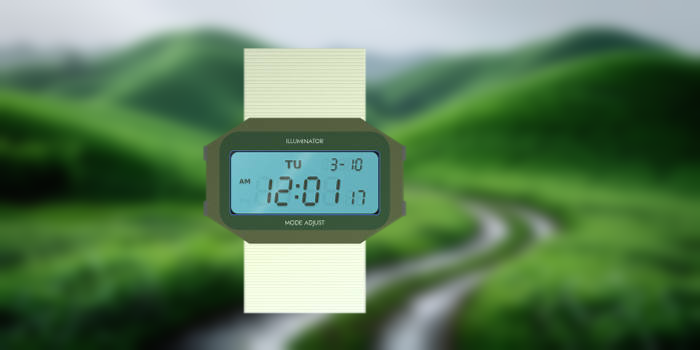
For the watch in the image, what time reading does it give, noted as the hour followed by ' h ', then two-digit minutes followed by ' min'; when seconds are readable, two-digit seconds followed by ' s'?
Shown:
12 h 01 min 17 s
